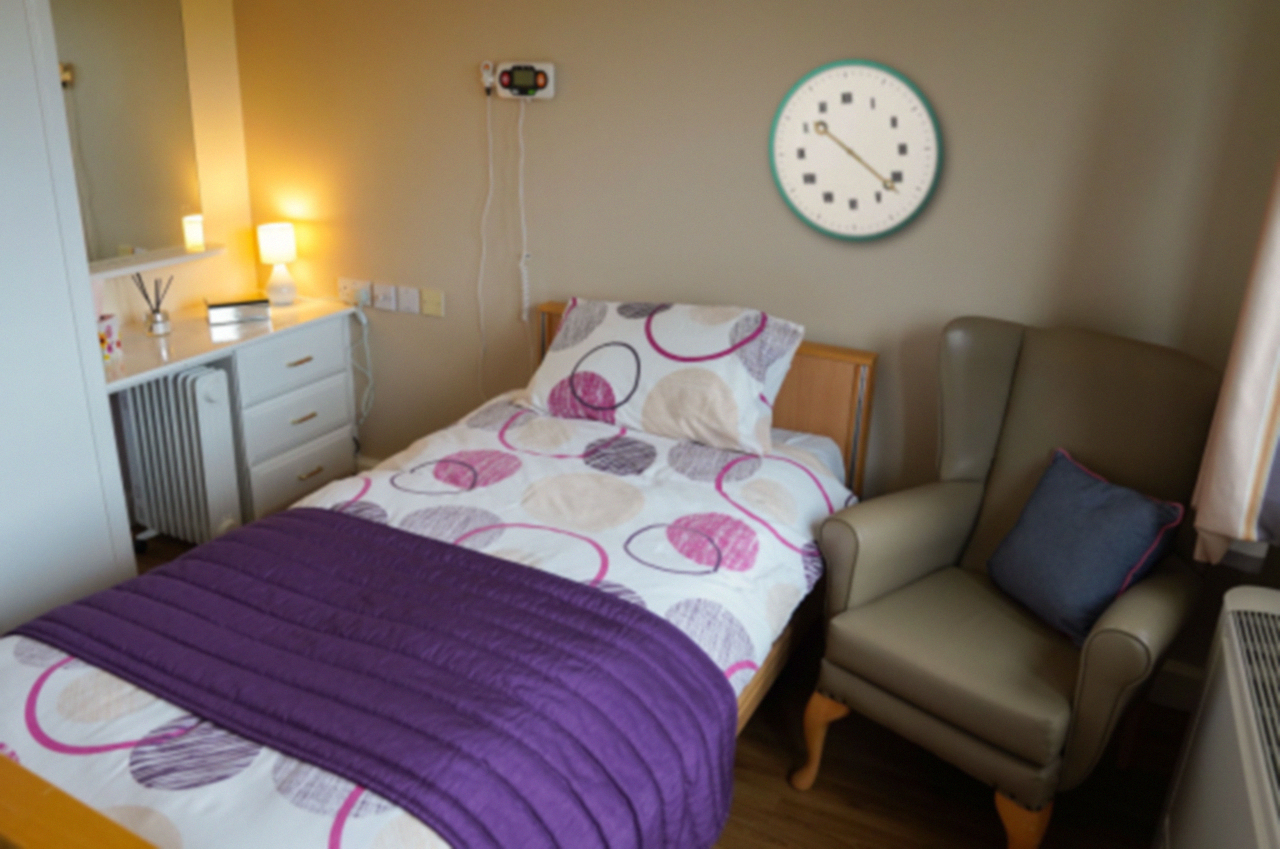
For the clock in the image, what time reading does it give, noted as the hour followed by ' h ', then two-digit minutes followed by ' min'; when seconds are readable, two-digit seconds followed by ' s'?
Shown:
10 h 22 min
